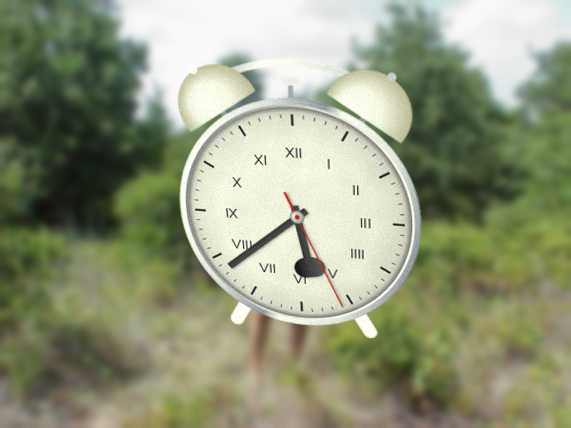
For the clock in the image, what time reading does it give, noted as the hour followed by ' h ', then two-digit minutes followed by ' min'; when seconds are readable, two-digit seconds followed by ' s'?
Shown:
5 h 38 min 26 s
